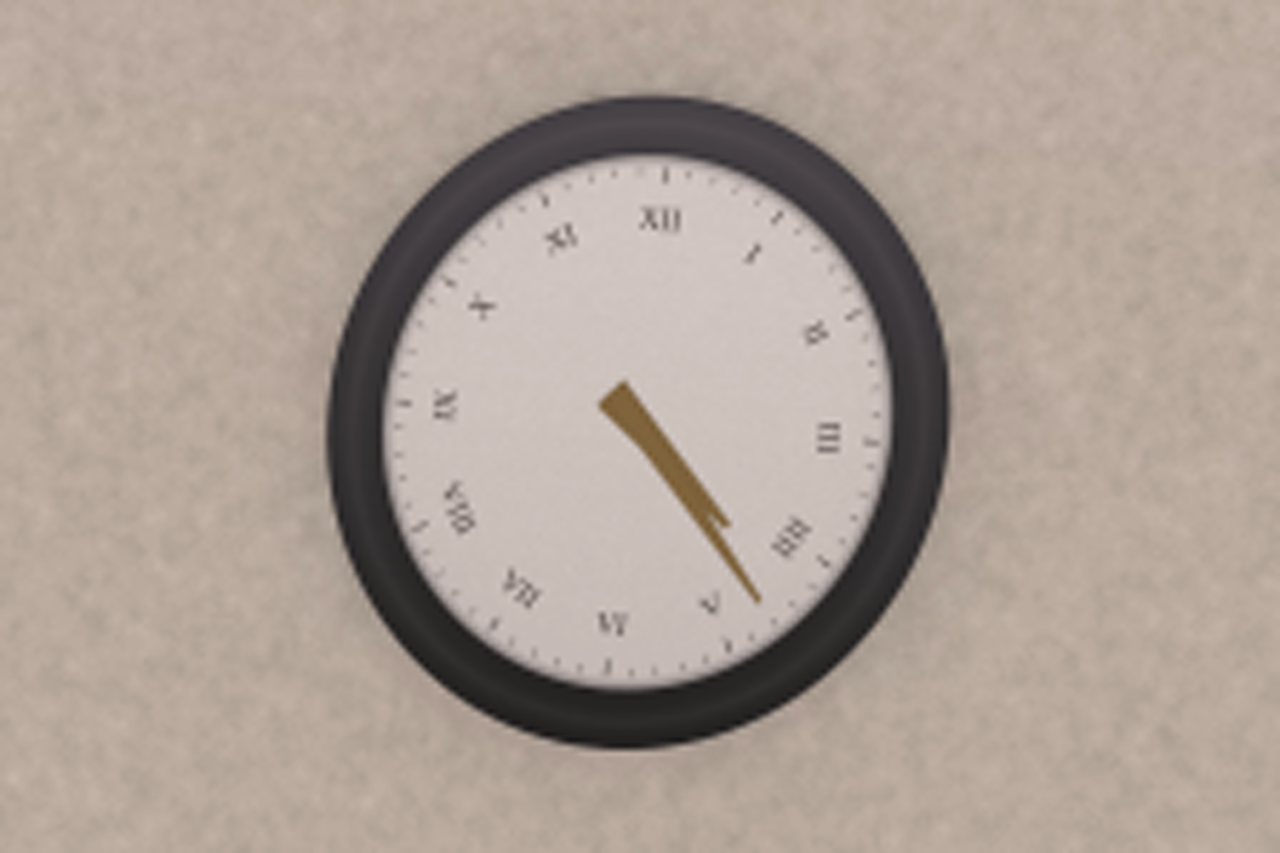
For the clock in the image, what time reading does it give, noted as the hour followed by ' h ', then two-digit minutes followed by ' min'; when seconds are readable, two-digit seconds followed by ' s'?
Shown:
4 h 23 min
